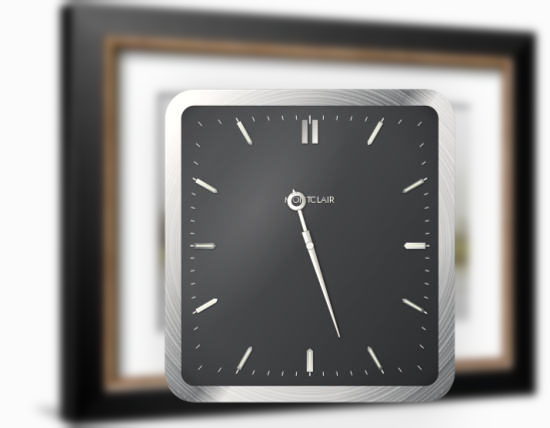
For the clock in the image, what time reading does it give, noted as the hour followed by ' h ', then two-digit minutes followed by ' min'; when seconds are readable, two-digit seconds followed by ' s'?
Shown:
11 h 27 min
